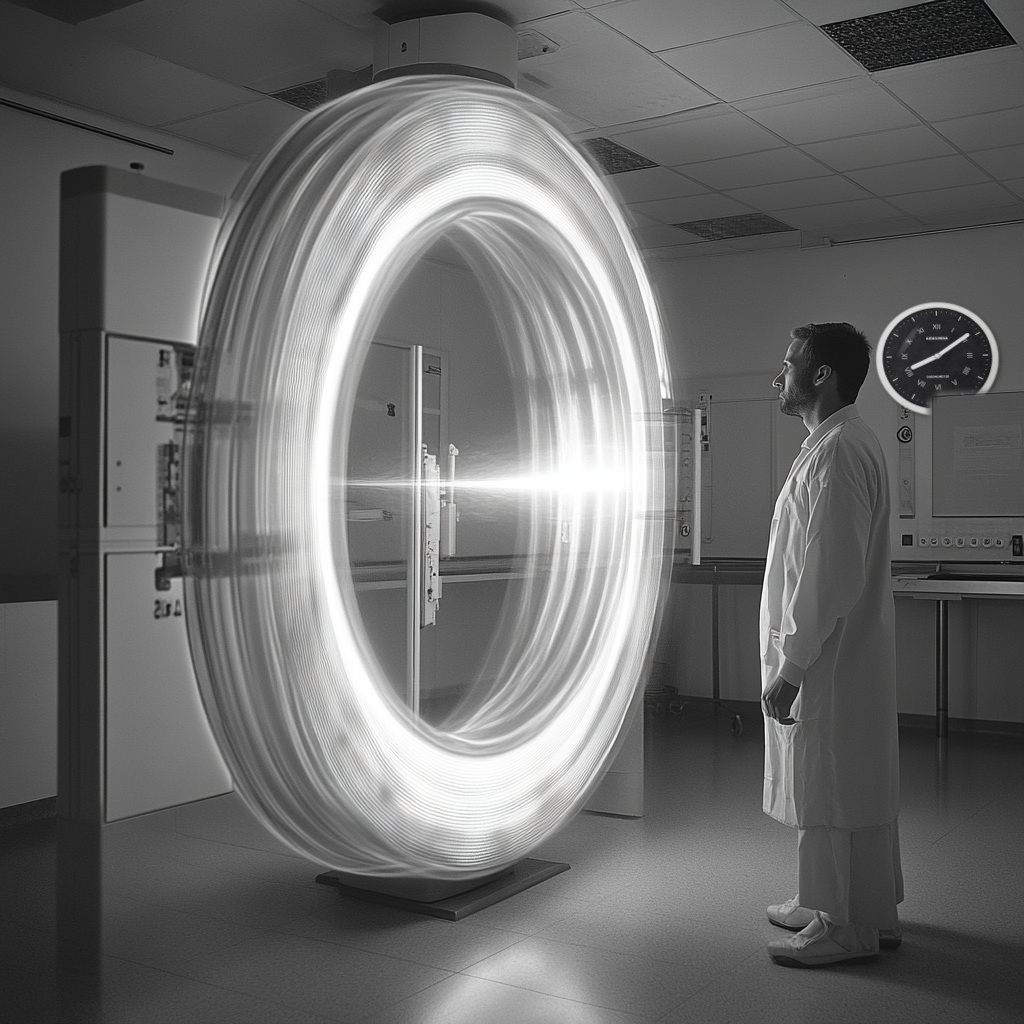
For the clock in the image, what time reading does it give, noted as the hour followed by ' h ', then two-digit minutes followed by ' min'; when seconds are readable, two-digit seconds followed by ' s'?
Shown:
8 h 09 min
